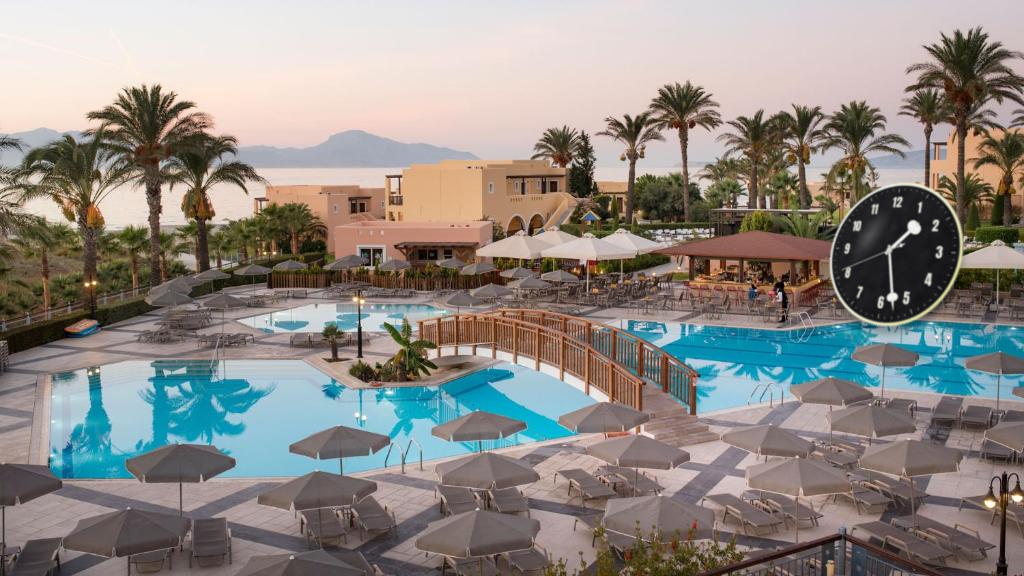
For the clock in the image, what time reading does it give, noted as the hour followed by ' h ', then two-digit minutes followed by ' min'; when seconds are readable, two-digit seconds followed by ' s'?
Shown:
1 h 27 min 41 s
